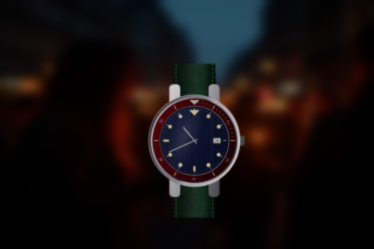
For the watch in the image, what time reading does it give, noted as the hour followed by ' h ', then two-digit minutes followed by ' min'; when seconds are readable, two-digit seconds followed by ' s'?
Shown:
10 h 41 min
